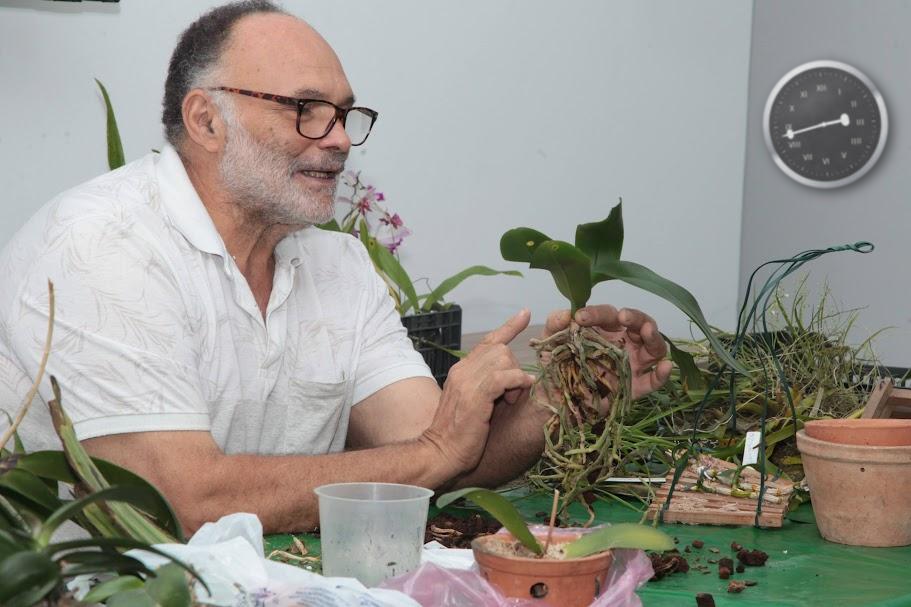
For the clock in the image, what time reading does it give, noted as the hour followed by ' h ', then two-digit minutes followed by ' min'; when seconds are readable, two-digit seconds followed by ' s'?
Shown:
2 h 43 min
